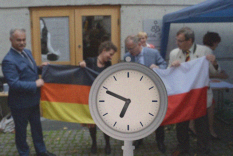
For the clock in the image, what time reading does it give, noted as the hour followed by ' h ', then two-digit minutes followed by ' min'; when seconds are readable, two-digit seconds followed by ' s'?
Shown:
6 h 49 min
